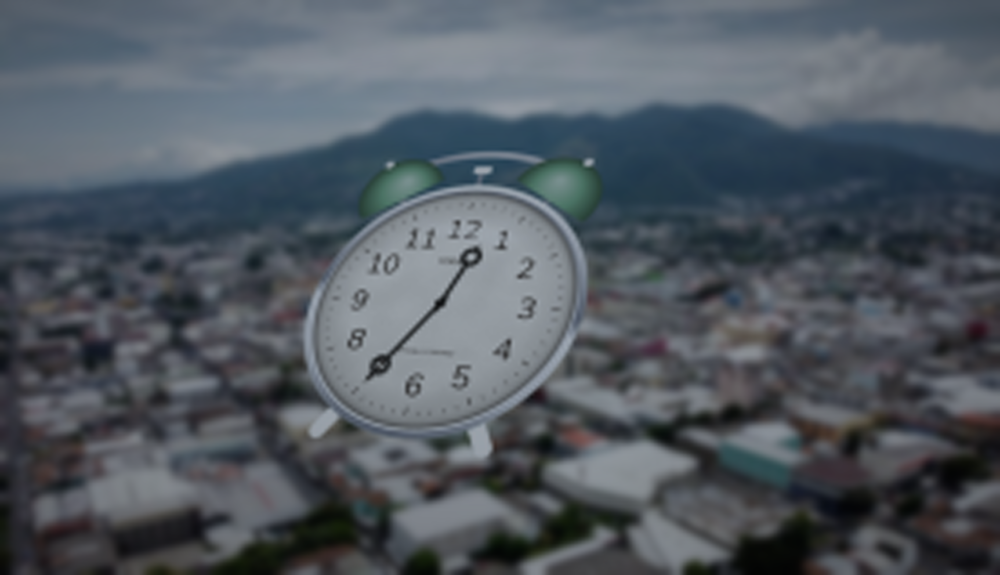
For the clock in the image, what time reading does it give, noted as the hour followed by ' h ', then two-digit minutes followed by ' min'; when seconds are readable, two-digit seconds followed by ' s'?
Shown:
12 h 35 min
